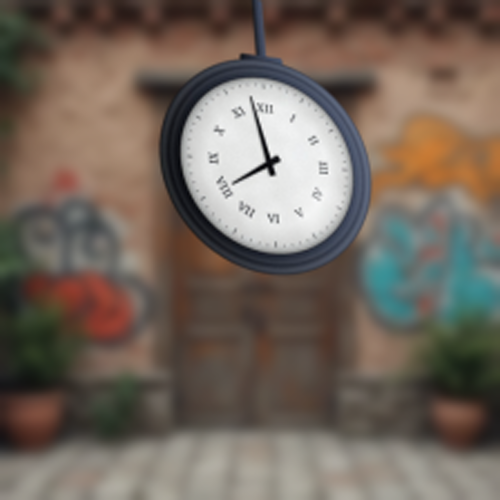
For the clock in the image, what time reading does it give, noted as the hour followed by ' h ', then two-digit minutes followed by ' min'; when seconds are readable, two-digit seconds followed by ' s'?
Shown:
7 h 58 min
